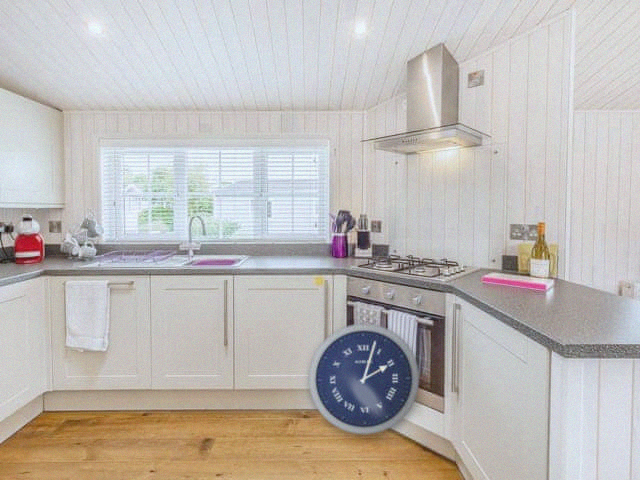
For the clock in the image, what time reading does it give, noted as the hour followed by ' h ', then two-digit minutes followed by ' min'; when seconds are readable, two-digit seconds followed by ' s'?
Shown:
2 h 03 min
